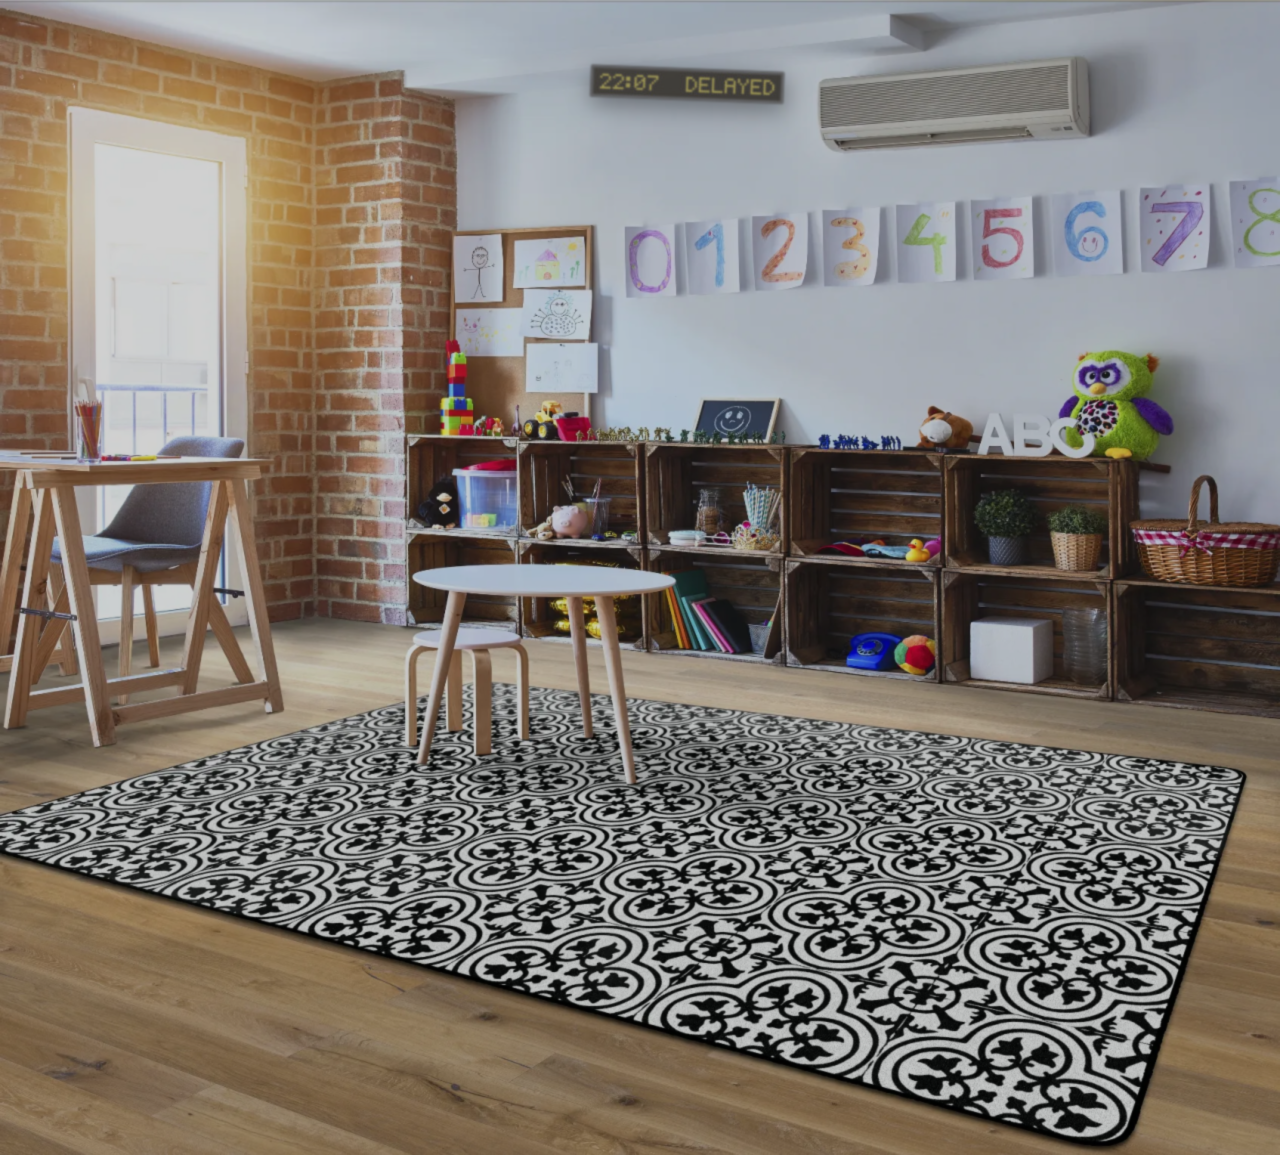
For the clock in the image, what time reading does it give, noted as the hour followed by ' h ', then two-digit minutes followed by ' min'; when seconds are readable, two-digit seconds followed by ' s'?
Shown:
22 h 07 min
